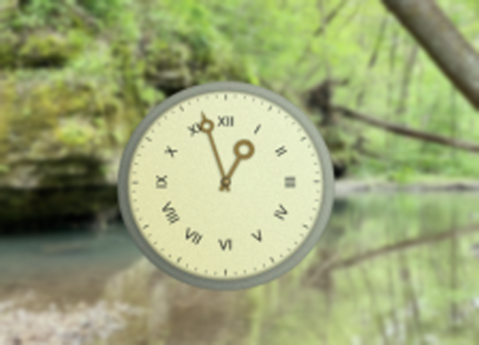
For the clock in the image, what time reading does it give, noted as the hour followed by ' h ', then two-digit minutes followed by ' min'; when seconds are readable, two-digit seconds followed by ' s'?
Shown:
12 h 57 min
